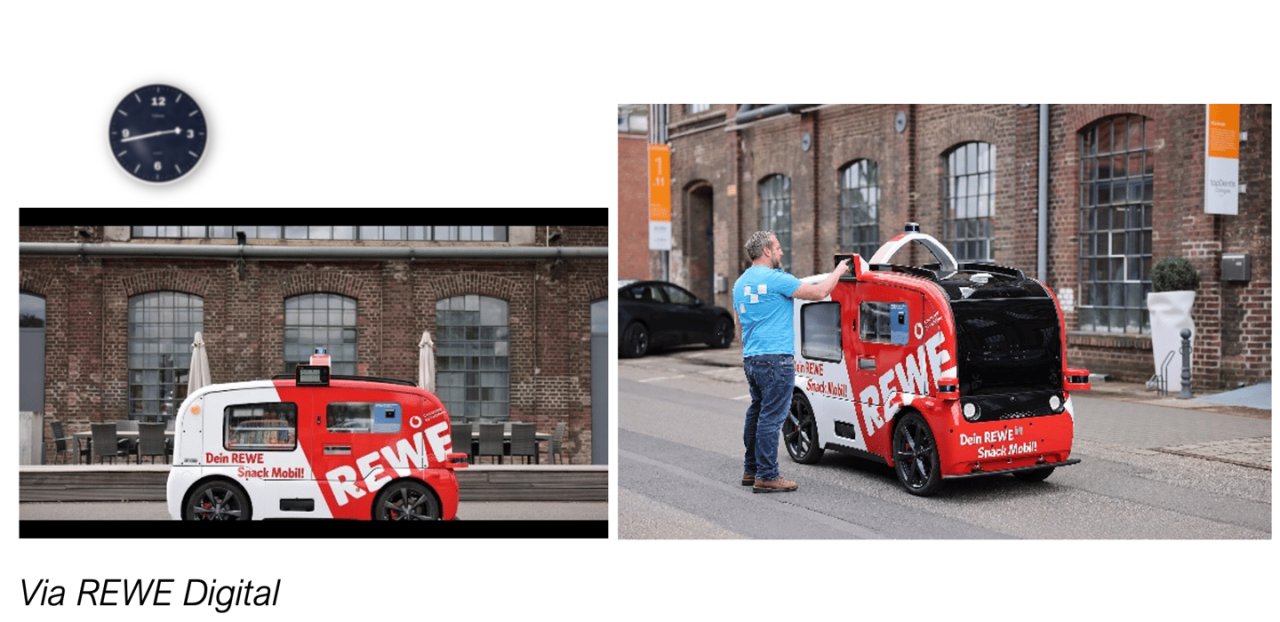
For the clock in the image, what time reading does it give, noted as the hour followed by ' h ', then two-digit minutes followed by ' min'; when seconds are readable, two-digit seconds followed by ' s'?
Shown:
2 h 43 min
